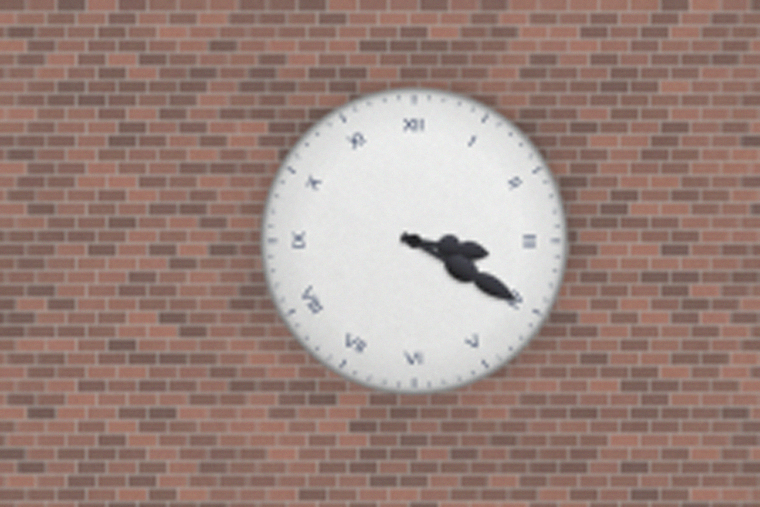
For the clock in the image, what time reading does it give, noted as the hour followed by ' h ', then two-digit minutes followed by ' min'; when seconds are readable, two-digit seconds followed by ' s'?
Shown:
3 h 20 min
